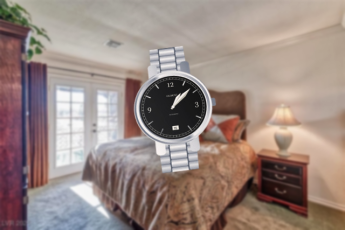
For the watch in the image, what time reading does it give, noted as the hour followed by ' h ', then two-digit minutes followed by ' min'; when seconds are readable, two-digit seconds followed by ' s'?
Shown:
1 h 08 min
